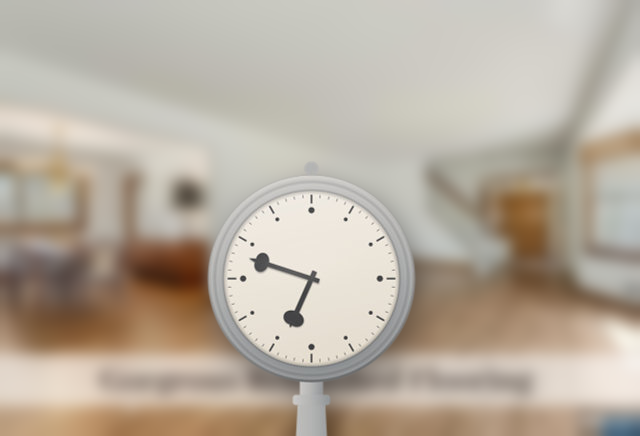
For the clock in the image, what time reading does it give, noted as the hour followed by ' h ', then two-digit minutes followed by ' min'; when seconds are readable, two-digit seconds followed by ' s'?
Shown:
6 h 48 min
